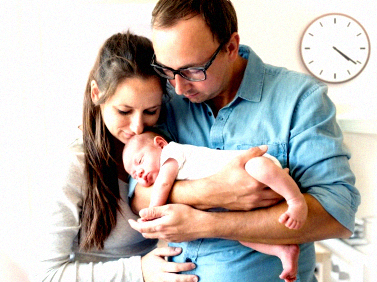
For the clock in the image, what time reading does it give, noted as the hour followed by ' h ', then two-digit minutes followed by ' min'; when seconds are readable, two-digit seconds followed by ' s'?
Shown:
4 h 21 min
